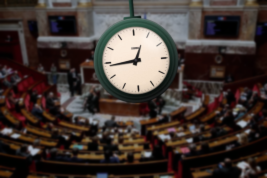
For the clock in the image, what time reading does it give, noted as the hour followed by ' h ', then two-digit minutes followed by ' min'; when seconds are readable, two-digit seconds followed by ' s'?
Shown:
12 h 44 min
